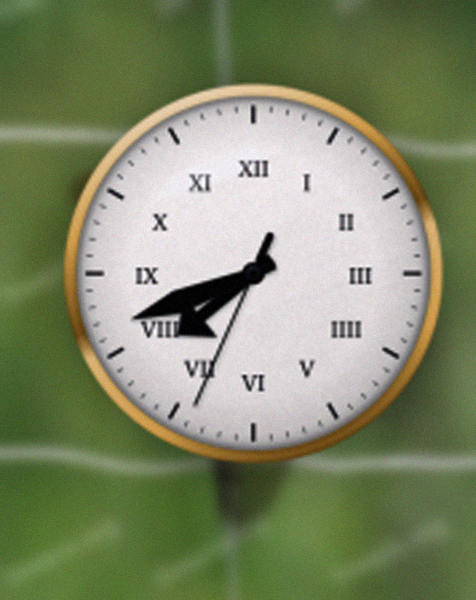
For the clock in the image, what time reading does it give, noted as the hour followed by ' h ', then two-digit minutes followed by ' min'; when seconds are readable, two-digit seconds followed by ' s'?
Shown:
7 h 41 min 34 s
